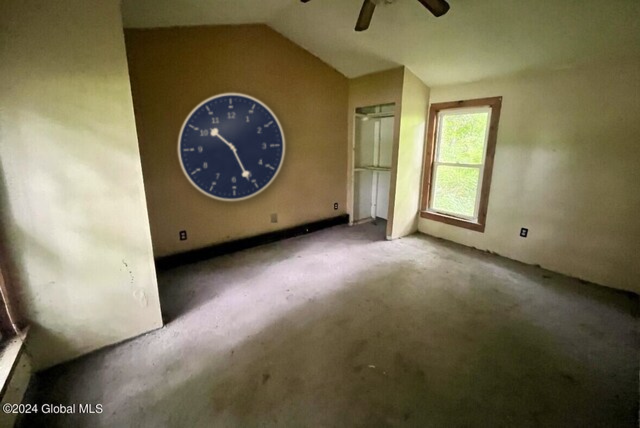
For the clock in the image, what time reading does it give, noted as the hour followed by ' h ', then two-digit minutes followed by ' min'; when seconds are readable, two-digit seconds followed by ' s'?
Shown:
10 h 26 min
